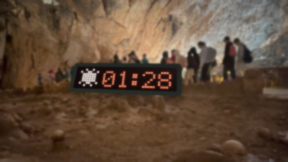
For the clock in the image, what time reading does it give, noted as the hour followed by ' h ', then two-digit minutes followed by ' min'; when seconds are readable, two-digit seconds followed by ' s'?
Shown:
1 h 28 min
